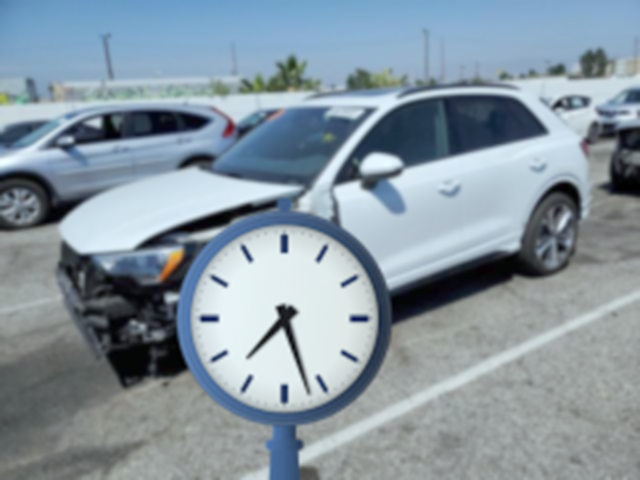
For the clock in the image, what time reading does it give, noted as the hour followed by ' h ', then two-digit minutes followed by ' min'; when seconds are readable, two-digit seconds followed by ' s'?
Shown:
7 h 27 min
